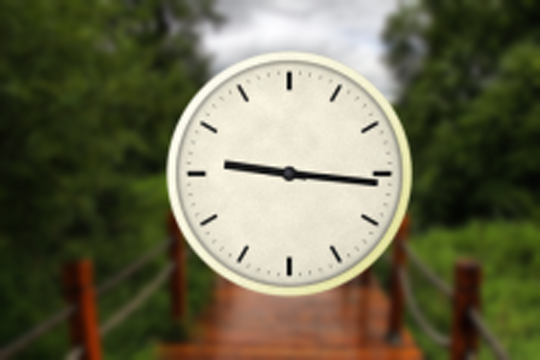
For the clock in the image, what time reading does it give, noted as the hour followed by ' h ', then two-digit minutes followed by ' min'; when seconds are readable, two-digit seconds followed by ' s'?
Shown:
9 h 16 min
